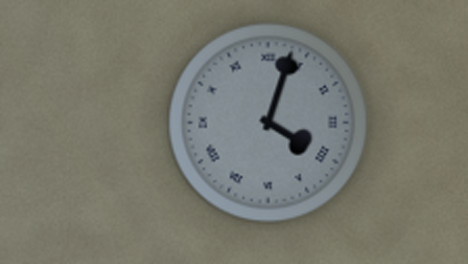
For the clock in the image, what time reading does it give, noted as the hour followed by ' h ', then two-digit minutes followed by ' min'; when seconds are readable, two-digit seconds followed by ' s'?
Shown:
4 h 03 min
